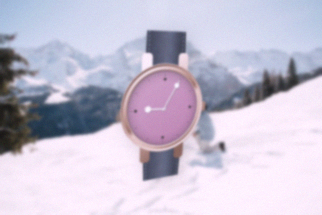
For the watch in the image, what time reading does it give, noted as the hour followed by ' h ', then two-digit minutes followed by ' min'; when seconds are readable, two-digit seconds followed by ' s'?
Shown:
9 h 05 min
